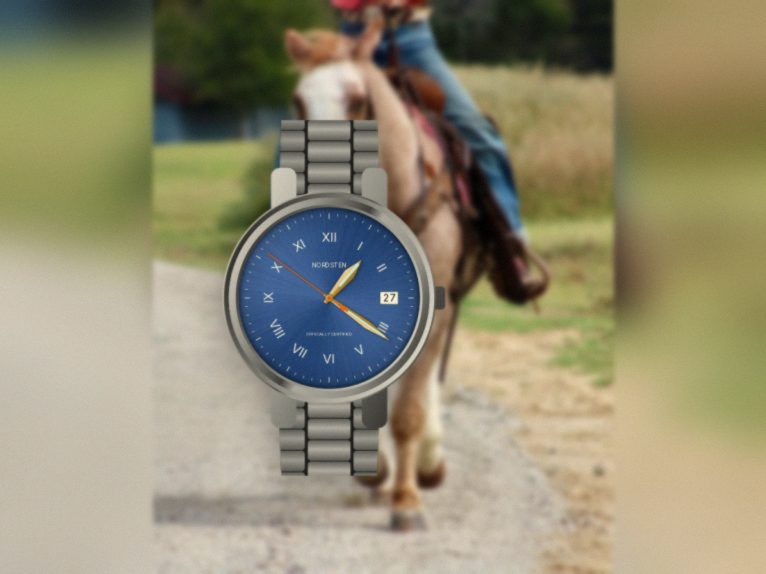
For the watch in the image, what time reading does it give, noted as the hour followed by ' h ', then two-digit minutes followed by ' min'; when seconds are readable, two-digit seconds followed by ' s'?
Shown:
1 h 20 min 51 s
